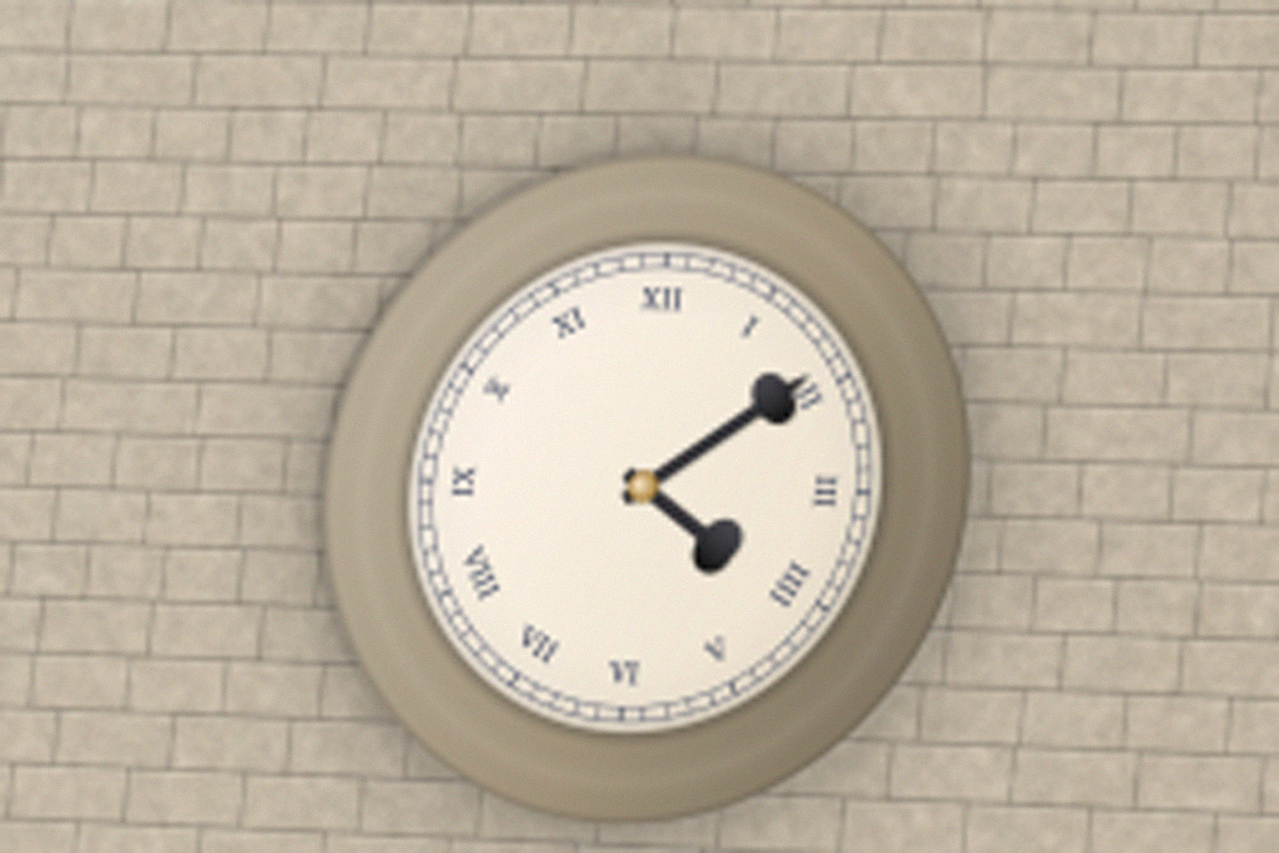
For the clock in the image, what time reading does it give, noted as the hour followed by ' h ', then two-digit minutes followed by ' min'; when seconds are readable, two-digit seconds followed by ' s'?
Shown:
4 h 09 min
